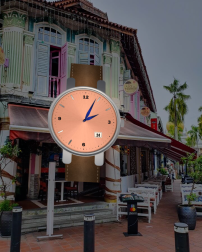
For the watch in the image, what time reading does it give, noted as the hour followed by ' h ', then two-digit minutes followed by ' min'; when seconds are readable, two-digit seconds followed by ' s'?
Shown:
2 h 04 min
